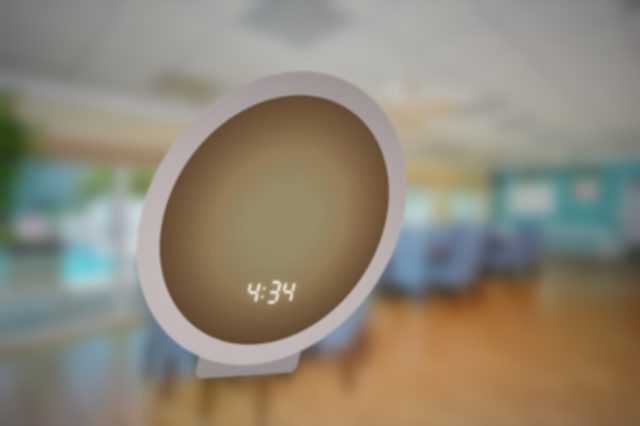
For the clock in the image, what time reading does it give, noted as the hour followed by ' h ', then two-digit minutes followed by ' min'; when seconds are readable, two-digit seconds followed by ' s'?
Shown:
4 h 34 min
